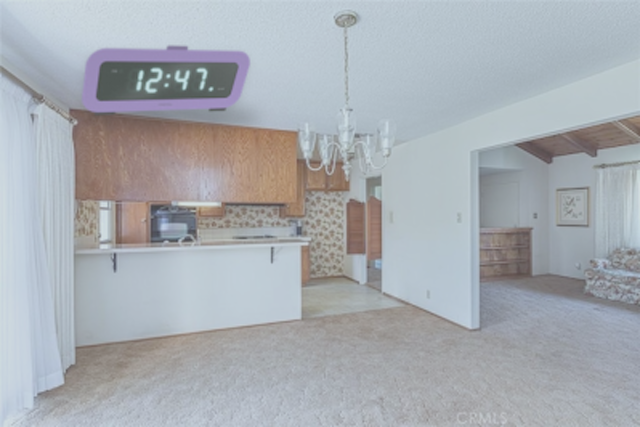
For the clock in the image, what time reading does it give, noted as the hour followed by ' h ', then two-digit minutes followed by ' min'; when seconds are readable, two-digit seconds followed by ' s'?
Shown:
12 h 47 min
